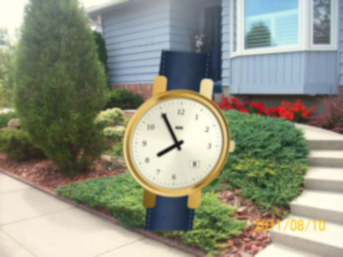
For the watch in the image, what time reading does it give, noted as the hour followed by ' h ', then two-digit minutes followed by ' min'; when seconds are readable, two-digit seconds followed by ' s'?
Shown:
7 h 55 min
